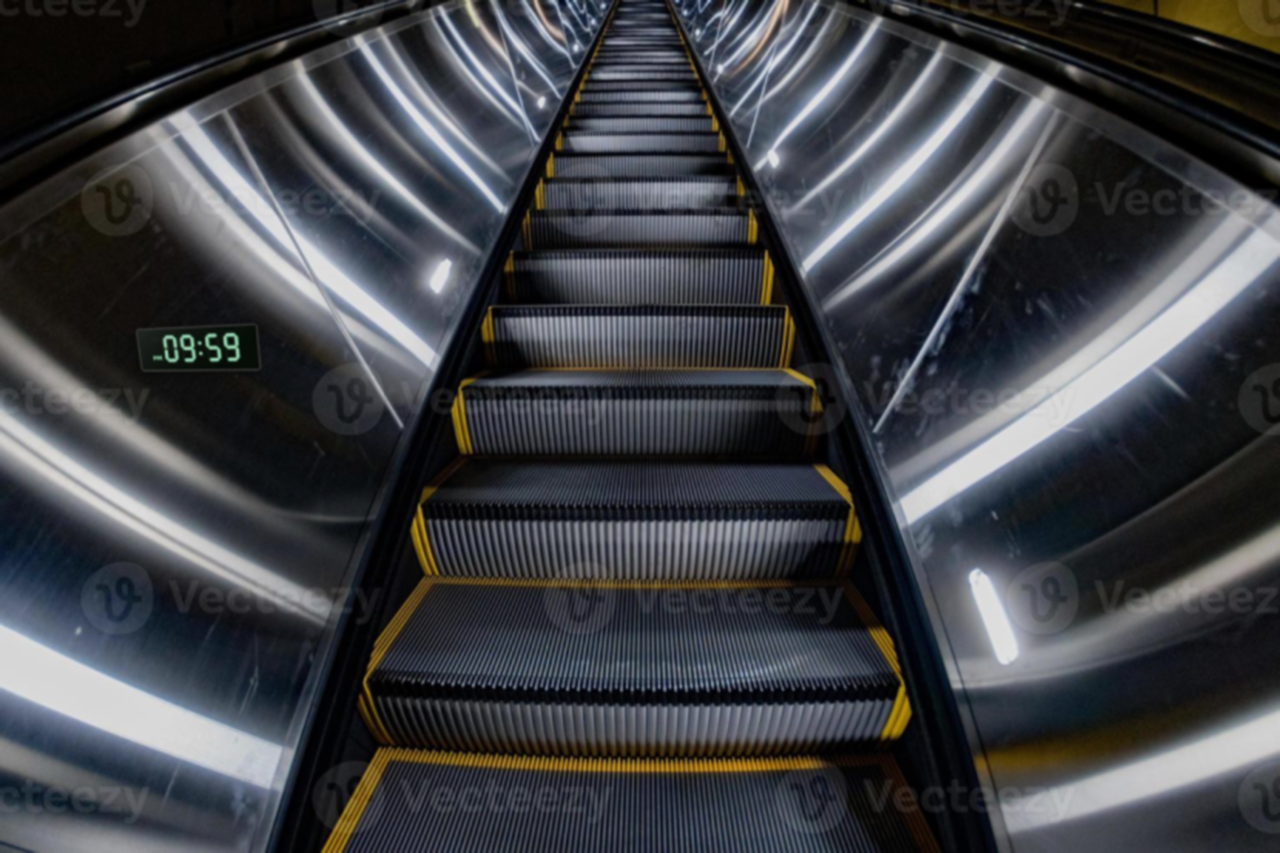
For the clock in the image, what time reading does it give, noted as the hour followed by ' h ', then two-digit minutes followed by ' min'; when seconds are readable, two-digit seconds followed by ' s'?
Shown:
9 h 59 min
